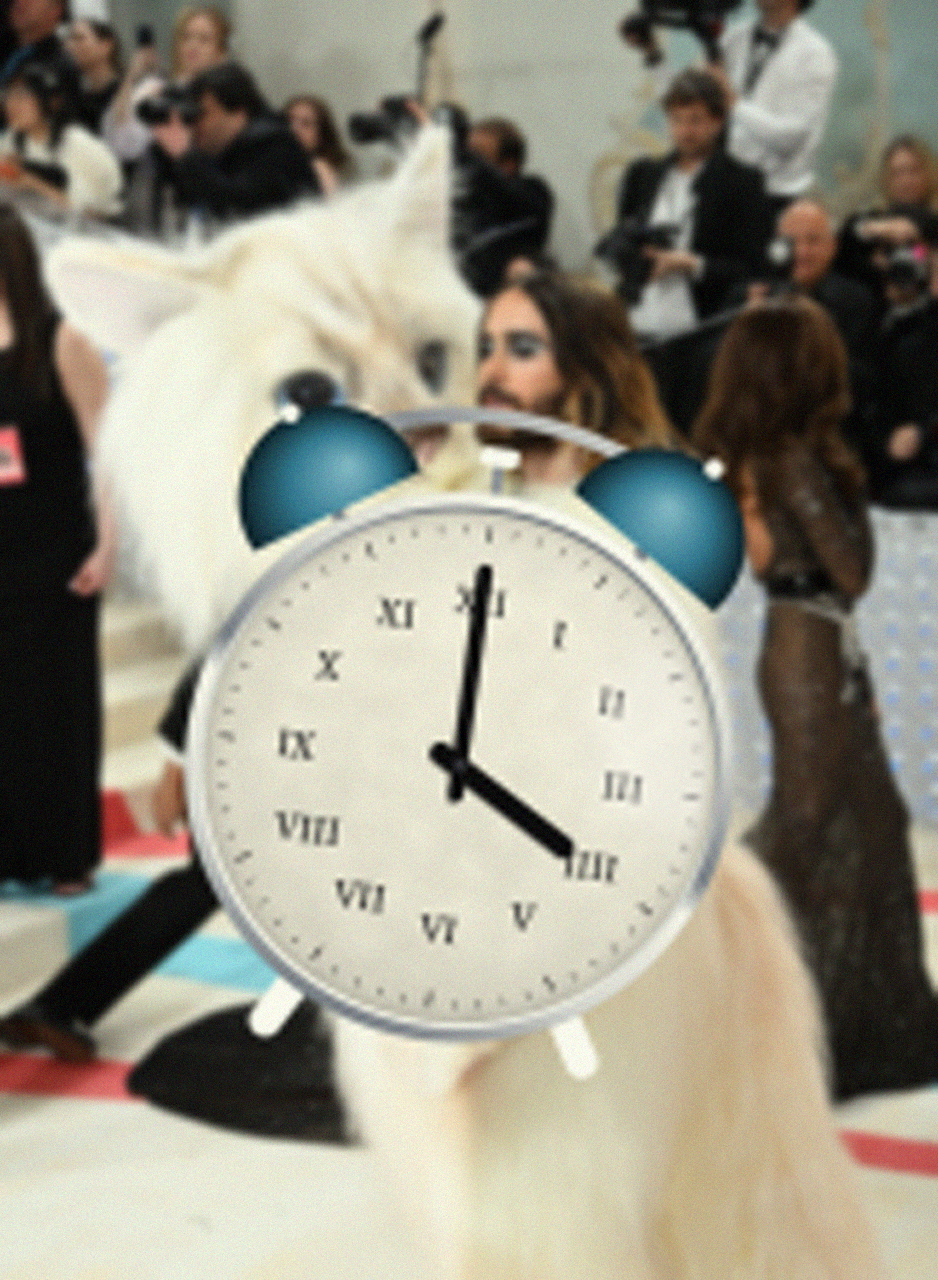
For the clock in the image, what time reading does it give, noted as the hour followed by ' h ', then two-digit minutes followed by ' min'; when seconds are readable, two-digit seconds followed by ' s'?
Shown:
4 h 00 min
